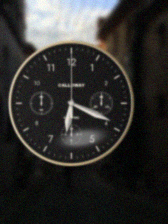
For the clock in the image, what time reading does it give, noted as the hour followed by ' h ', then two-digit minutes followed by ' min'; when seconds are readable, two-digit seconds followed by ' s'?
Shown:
6 h 19 min
